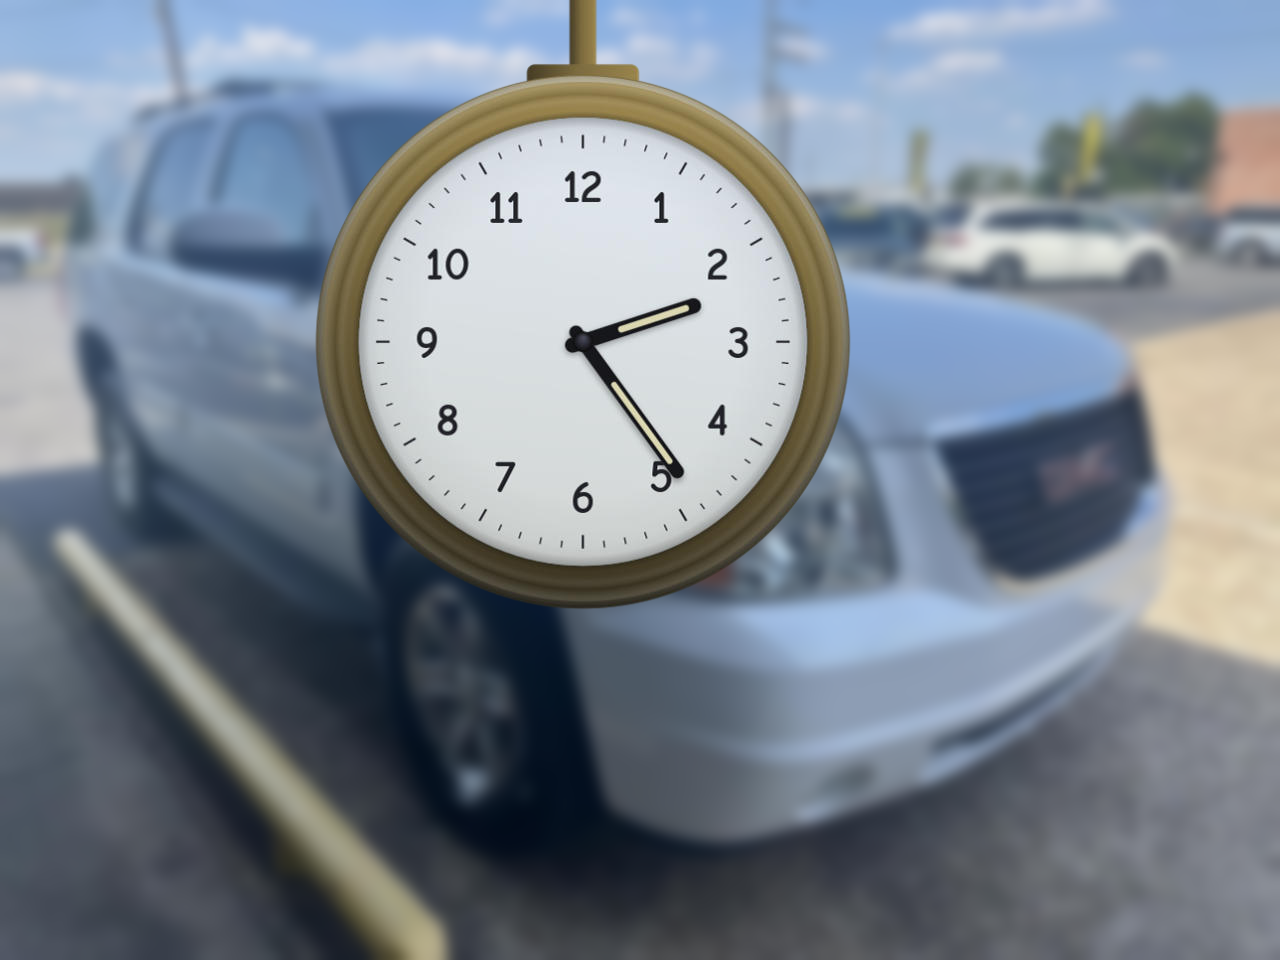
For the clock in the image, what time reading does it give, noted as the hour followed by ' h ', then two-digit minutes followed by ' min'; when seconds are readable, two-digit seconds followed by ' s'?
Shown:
2 h 24 min
